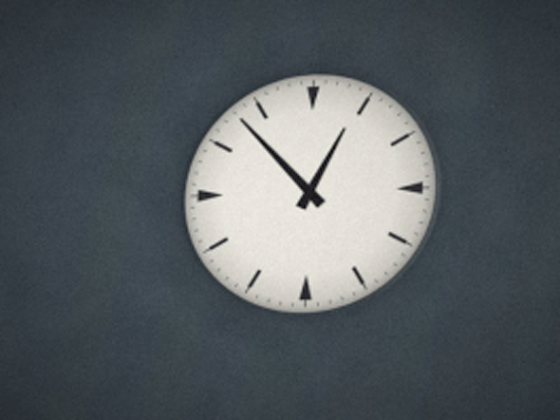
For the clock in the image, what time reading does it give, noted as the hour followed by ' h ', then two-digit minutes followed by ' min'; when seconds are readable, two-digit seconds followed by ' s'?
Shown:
12 h 53 min
